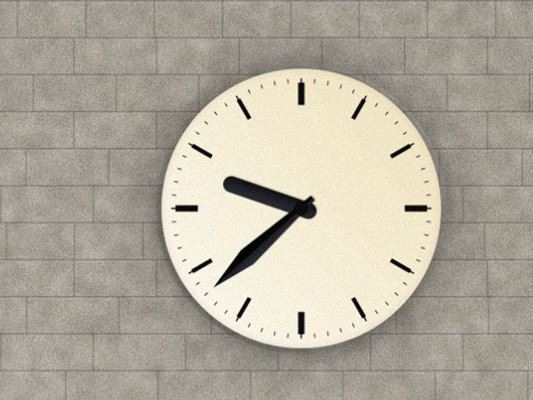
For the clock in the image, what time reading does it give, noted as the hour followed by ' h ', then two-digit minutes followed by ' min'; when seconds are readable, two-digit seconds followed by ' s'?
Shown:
9 h 38 min
